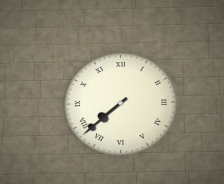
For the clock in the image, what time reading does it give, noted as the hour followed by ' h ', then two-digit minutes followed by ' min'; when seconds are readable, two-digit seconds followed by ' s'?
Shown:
7 h 38 min
